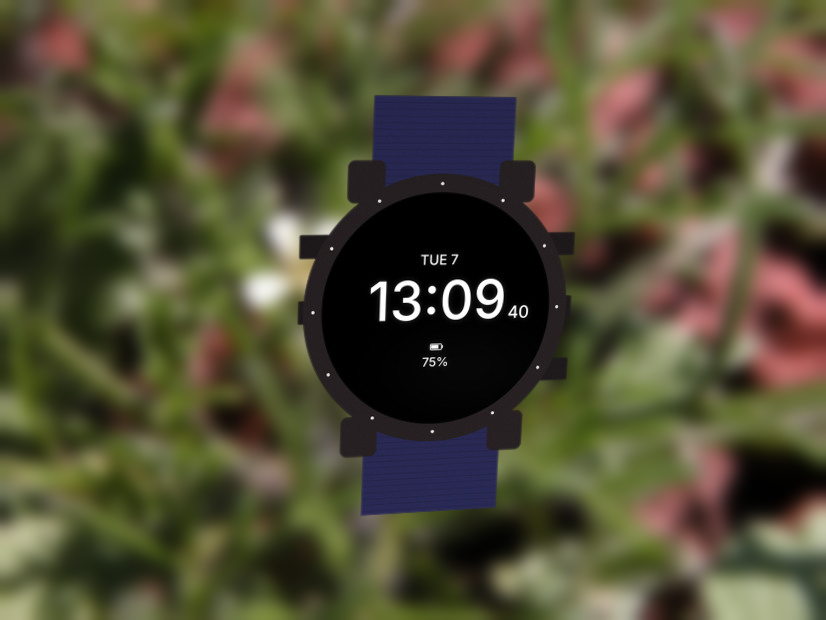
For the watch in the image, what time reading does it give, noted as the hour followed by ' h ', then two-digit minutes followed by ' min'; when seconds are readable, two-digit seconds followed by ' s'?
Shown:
13 h 09 min 40 s
